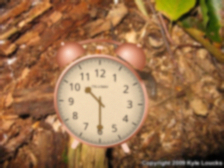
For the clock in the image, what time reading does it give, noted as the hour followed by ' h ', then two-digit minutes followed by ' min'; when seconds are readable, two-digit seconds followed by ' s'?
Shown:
10 h 30 min
